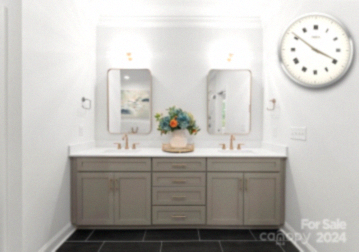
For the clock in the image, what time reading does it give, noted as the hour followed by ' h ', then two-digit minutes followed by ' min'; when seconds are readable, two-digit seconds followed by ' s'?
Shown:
3 h 51 min
